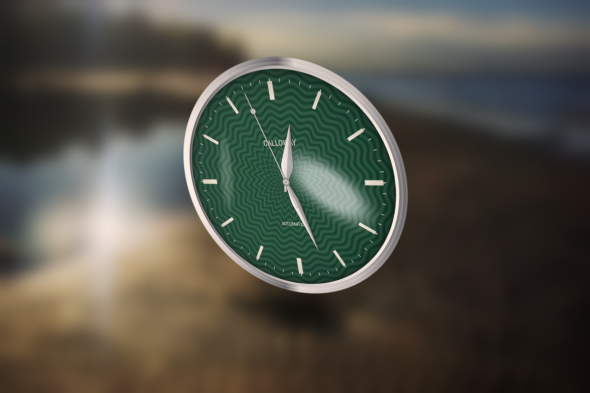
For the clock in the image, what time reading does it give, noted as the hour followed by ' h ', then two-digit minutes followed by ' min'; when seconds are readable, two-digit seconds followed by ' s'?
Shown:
12 h 26 min 57 s
